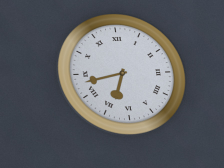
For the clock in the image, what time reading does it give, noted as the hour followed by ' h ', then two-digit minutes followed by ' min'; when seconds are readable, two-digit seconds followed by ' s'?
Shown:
6 h 43 min
